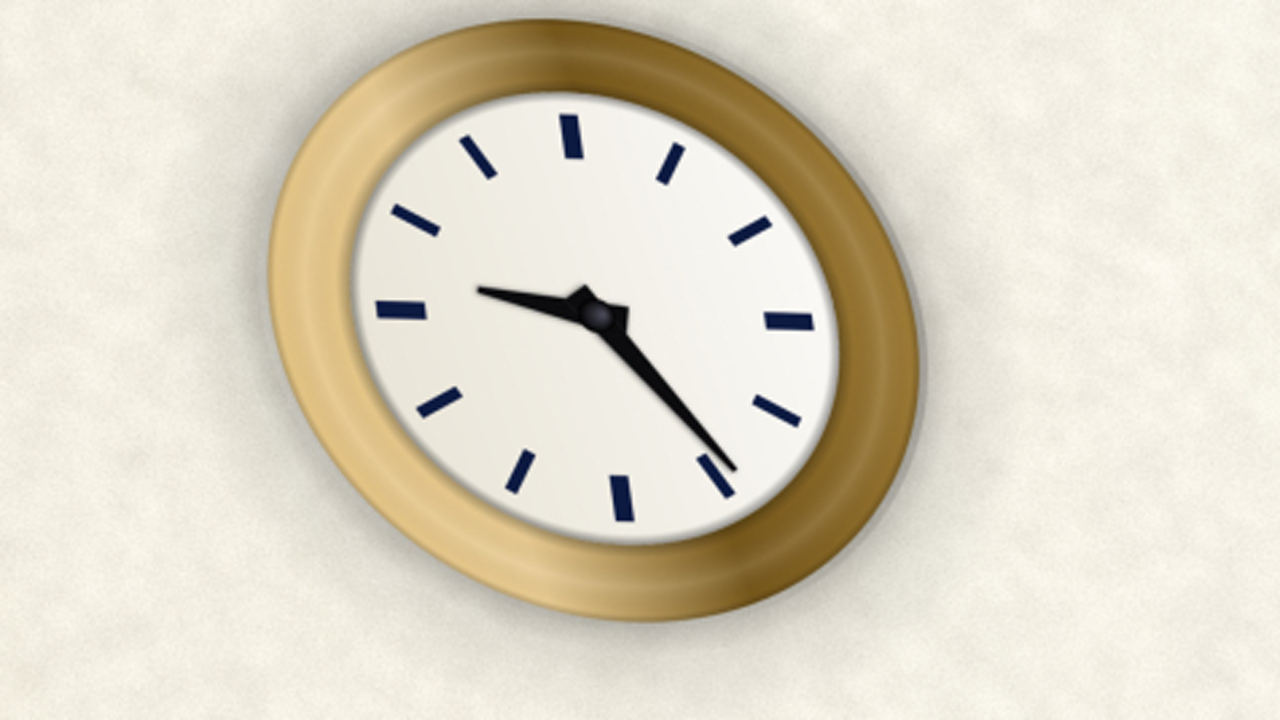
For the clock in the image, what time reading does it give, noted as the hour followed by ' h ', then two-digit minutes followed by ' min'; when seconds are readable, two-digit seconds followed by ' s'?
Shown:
9 h 24 min
